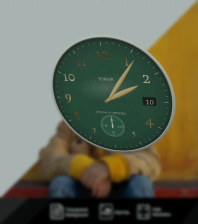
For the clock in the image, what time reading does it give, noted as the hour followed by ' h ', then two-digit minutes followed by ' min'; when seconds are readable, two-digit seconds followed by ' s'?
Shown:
2 h 06 min
